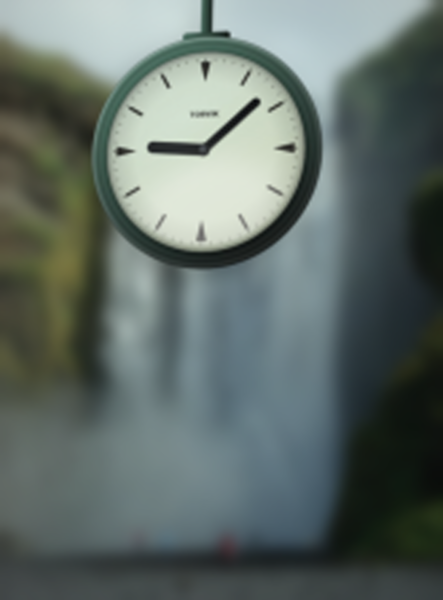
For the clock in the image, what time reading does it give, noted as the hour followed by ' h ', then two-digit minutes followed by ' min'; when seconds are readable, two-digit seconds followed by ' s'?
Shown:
9 h 08 min
